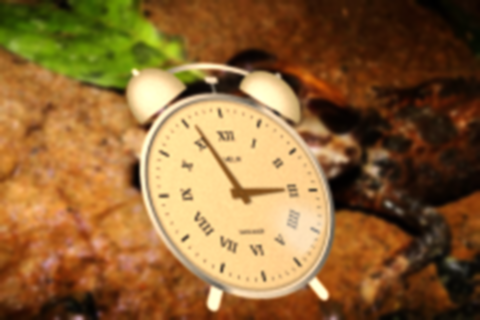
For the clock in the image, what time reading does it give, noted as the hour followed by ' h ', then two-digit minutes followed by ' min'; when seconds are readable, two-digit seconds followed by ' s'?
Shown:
2 h 56 min
